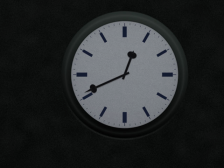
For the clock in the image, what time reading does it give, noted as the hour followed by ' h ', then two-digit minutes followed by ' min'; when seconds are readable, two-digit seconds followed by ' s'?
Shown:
12 h 41 min
